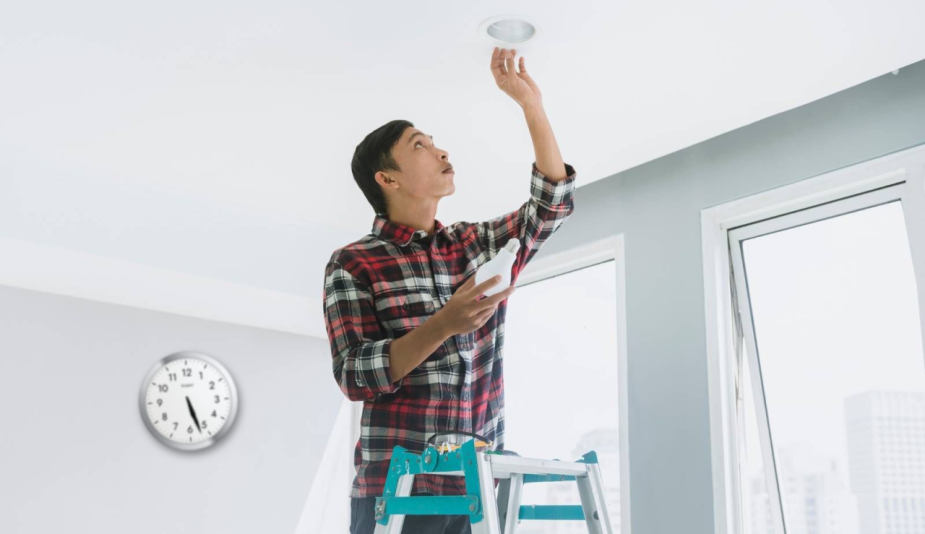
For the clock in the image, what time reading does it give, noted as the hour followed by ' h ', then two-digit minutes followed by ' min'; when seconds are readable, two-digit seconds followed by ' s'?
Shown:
5 h 27 min
